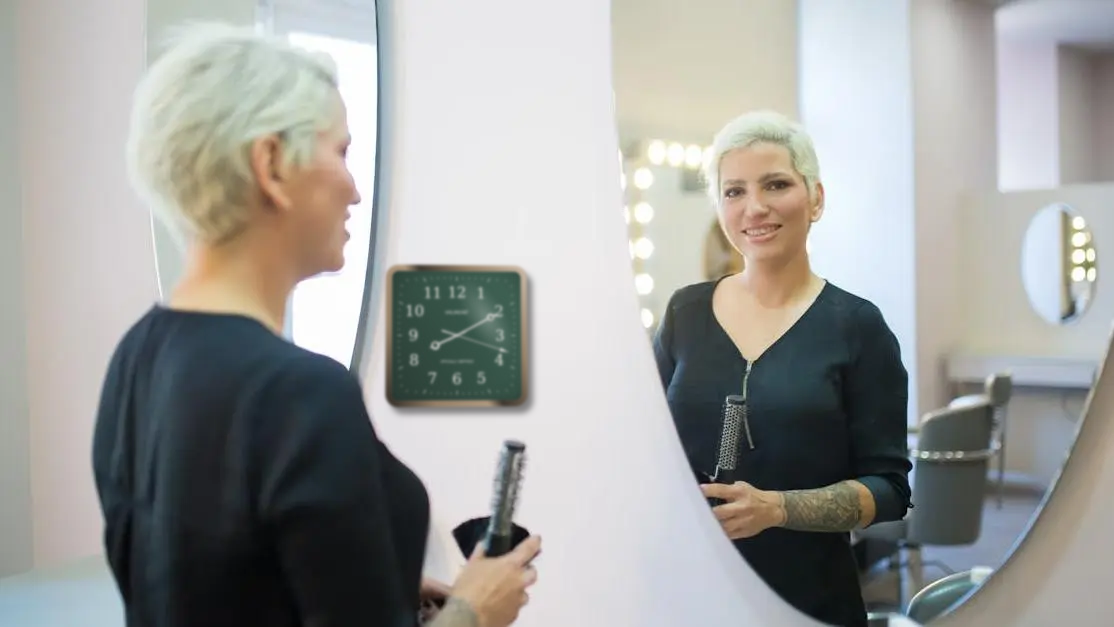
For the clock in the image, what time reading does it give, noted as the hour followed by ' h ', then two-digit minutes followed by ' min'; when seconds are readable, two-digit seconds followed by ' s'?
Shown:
8 h 10 min 18 s
